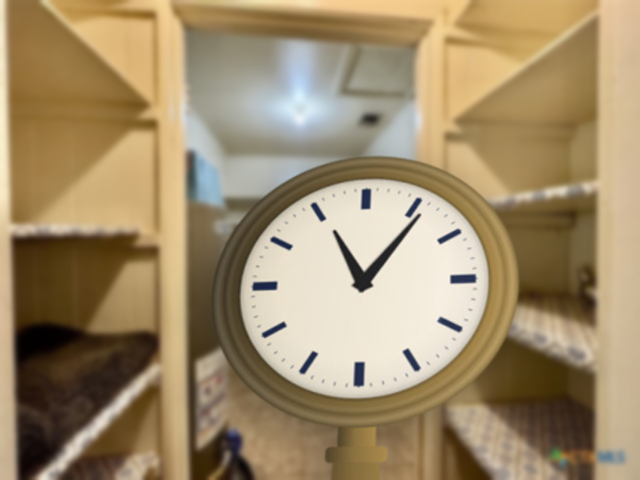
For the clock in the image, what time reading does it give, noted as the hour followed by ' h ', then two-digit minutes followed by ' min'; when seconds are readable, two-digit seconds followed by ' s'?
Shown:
11 h 06 min
